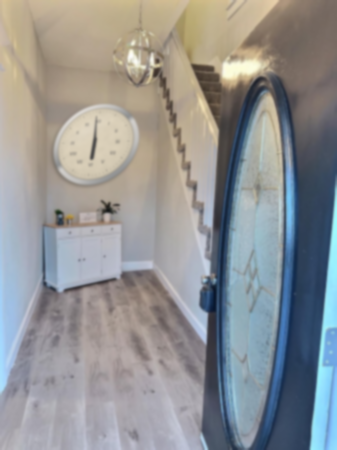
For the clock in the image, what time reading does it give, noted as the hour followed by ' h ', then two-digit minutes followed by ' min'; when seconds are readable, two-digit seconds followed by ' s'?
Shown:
5 h 59 min
